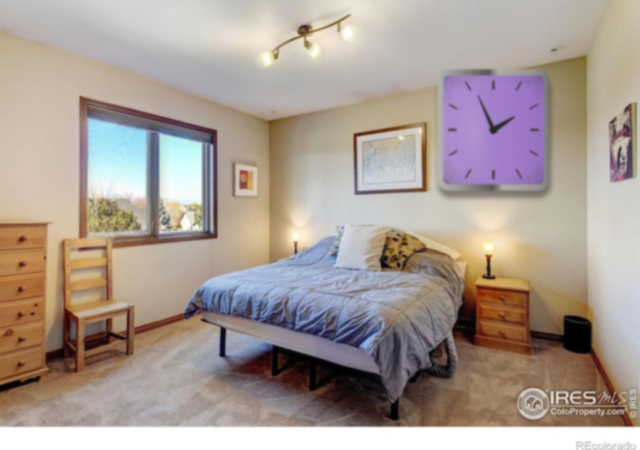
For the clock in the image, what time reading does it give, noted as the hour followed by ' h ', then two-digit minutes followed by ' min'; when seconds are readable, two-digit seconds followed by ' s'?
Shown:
1 h 56 min
